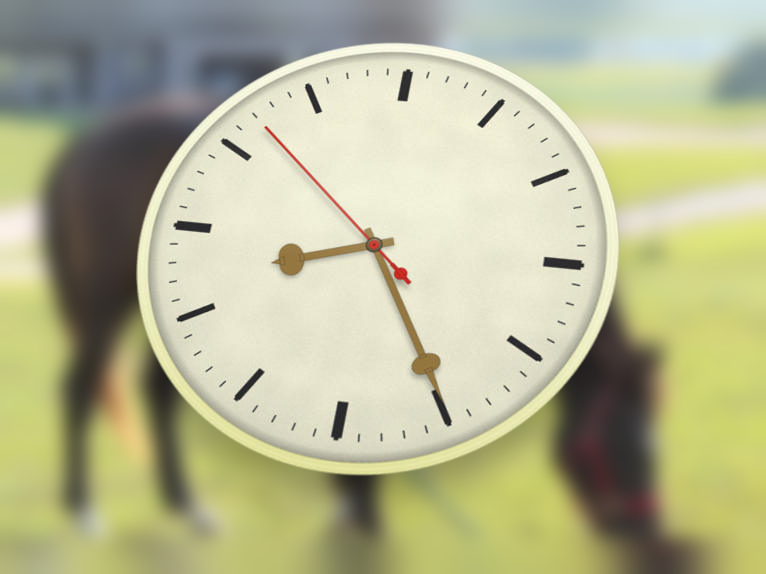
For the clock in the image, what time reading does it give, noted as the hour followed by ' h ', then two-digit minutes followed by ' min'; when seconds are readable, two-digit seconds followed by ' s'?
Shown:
8 h 24 min 52 s
